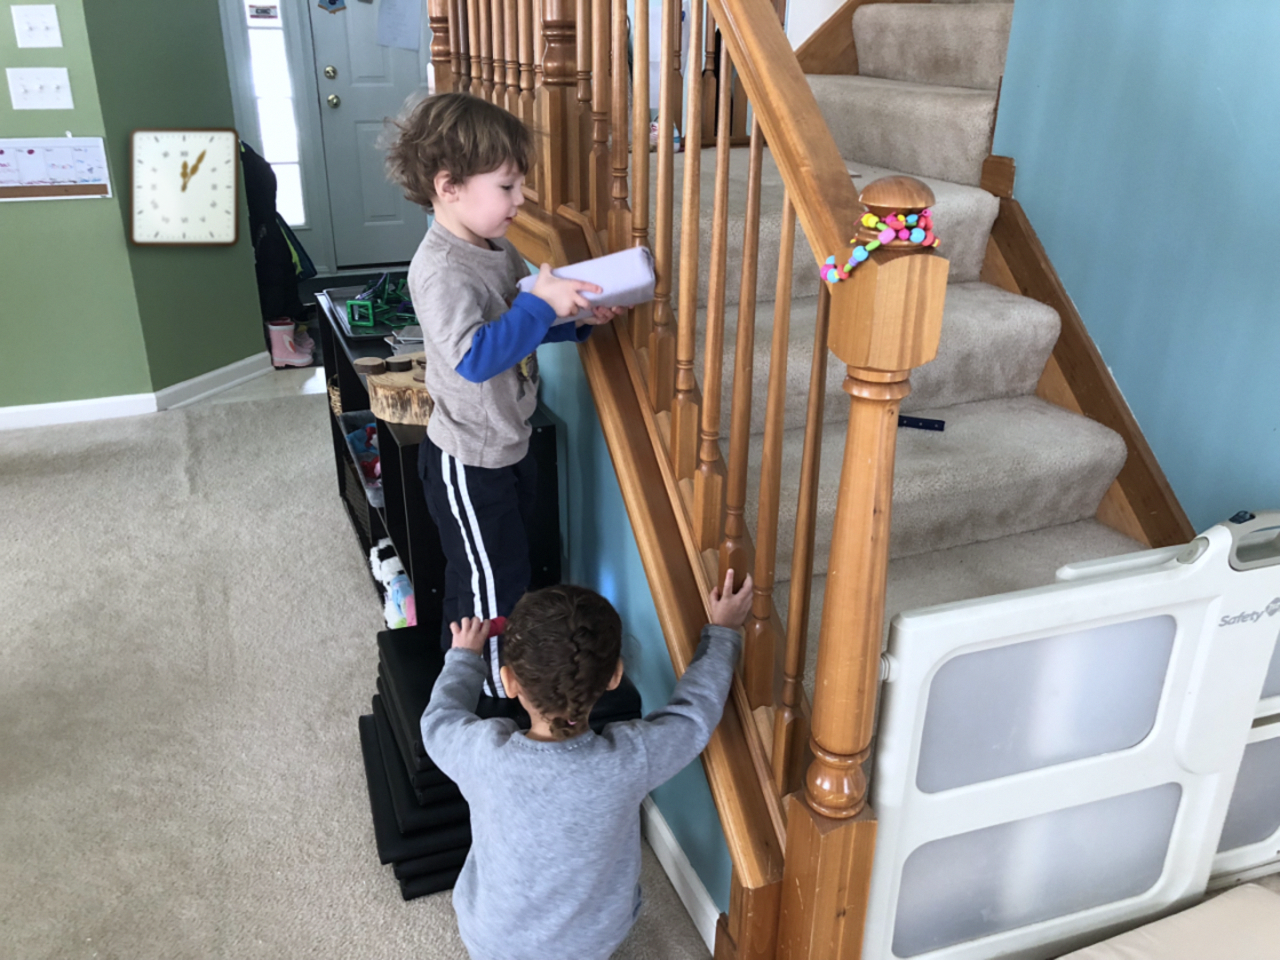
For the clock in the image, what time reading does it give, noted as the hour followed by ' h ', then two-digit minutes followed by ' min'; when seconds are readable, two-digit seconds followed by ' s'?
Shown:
12 h 05 min
